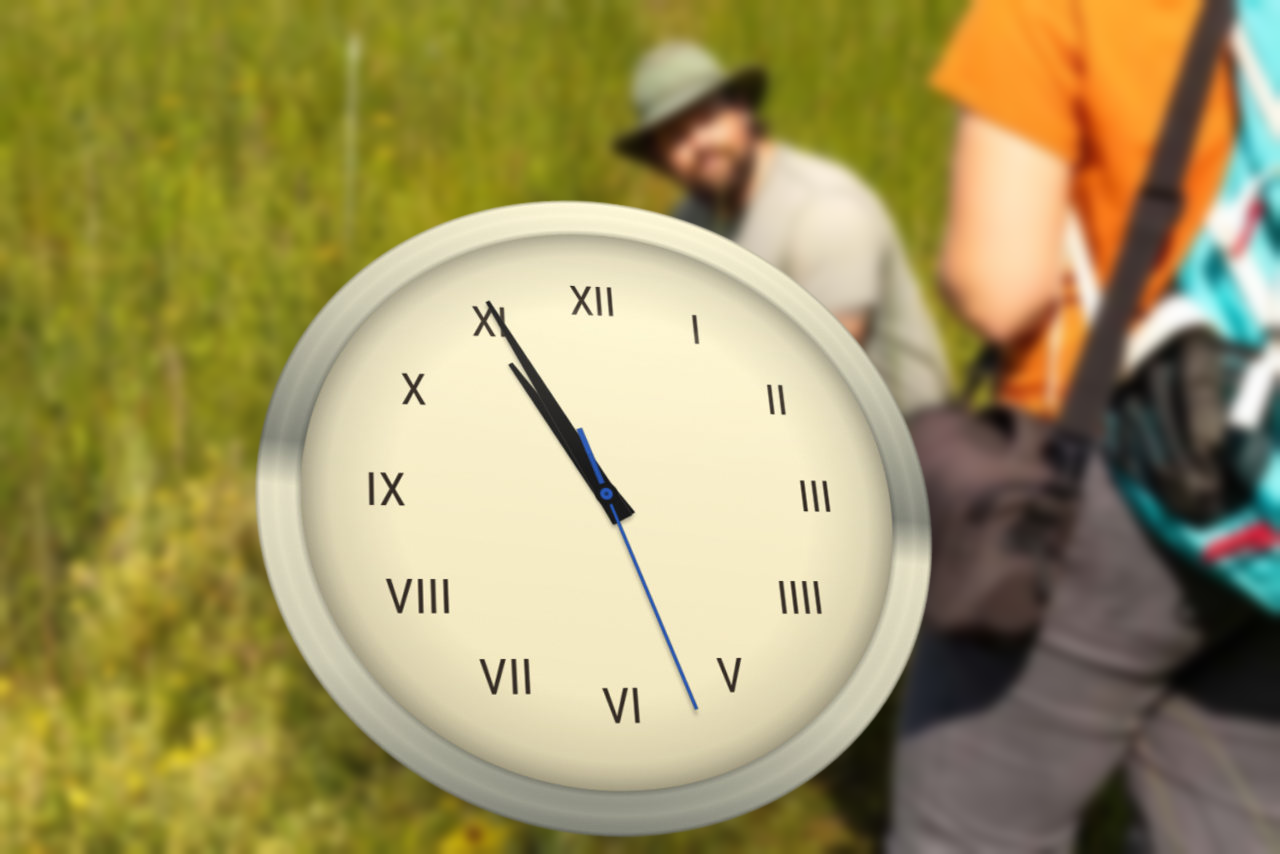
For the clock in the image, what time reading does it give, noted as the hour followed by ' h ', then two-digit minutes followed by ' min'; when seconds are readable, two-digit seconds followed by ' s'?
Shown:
10 h 55 min 27 s
